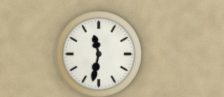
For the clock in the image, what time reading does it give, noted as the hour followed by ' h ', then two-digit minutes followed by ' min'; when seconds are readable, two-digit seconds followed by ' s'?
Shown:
11 h 32 min
